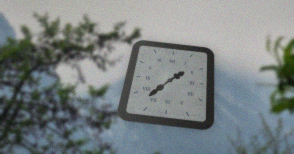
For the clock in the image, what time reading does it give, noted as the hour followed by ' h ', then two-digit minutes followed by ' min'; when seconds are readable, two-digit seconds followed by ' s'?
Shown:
1 h 37 min
